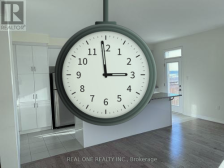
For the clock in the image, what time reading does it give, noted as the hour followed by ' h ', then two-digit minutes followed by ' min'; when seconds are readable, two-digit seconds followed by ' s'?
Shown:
2 h 59 min
